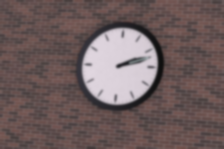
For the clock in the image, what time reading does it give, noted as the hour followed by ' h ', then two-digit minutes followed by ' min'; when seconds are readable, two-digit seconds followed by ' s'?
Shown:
2 h 12 min
